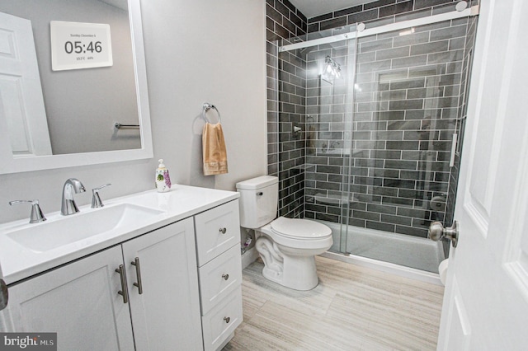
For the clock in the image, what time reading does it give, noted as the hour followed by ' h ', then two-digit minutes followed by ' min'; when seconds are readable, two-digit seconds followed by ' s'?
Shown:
5 h 46 min
